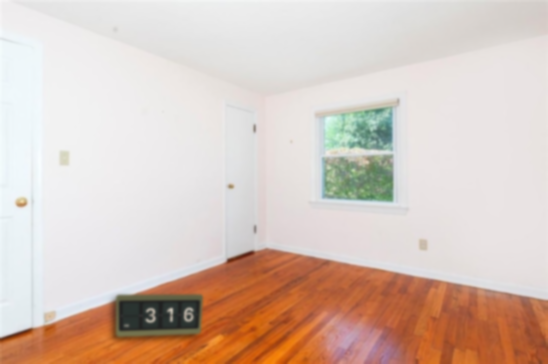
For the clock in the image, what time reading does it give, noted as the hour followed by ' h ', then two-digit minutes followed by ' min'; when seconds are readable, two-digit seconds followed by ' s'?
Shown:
3 h 16 min
